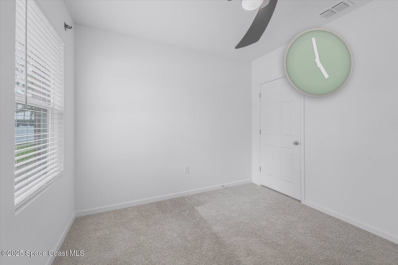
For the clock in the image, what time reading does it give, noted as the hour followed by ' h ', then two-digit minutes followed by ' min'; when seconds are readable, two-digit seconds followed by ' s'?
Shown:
4 h 58 min
